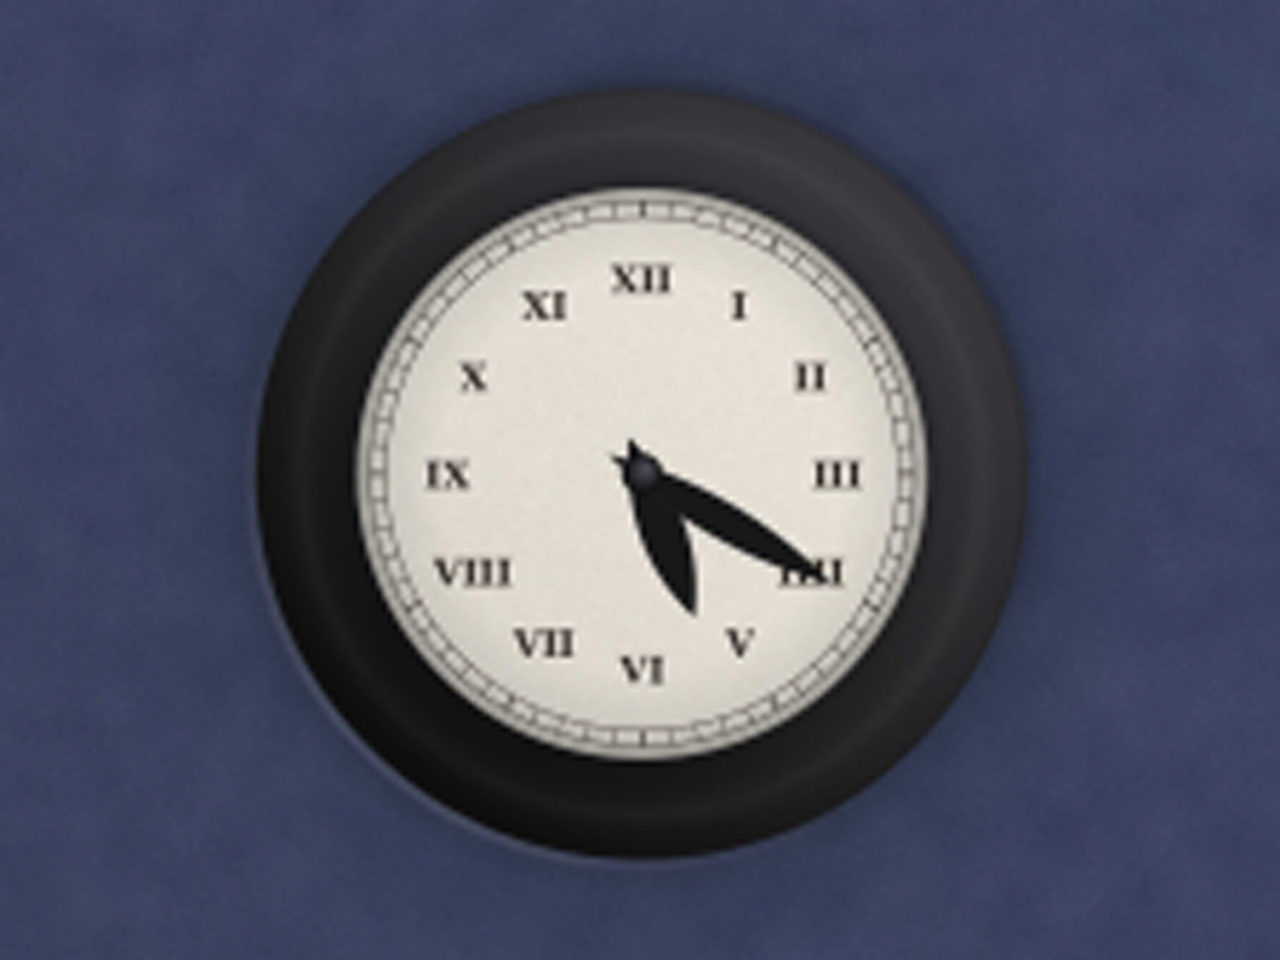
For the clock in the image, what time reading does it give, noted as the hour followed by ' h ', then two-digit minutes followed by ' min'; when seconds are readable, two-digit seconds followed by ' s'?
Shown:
5 h 20 min
